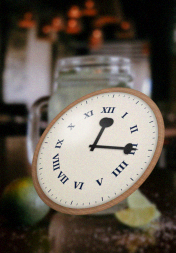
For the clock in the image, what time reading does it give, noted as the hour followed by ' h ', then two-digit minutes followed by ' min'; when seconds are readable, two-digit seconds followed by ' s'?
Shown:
12 h 15 min
